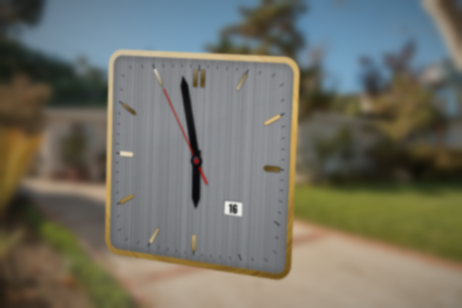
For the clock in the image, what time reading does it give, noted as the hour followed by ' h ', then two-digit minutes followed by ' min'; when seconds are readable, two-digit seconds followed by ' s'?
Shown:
5 h 57 min 55 s
